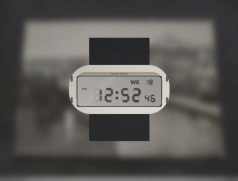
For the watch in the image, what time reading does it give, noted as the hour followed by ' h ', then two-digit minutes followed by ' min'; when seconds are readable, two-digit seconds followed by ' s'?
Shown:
12 h 52 min 46 s
